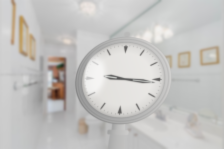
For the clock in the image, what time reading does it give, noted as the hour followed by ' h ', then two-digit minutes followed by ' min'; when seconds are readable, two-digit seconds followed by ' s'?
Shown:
9 h 16 min
